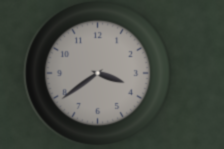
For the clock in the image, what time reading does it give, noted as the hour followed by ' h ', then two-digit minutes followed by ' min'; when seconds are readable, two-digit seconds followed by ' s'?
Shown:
3 h 39 min
